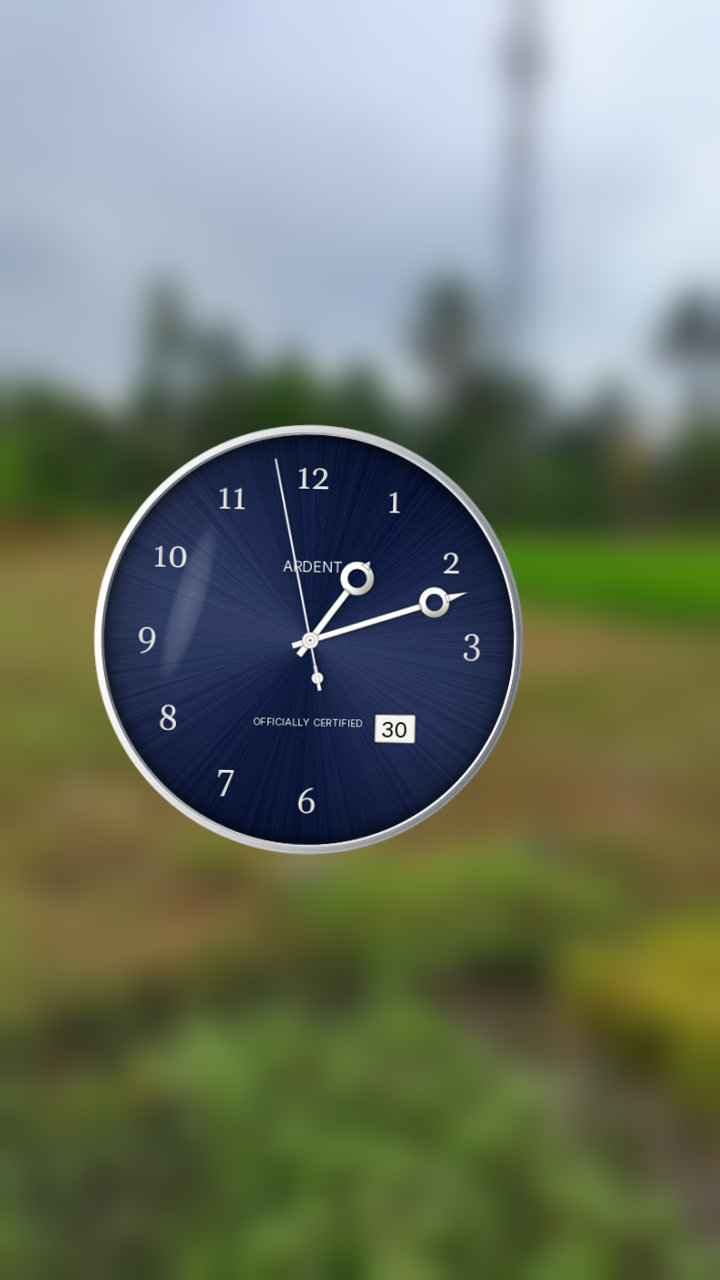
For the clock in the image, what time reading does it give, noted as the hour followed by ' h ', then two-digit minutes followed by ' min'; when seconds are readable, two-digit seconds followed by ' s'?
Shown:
1 h 11 min 58 s
